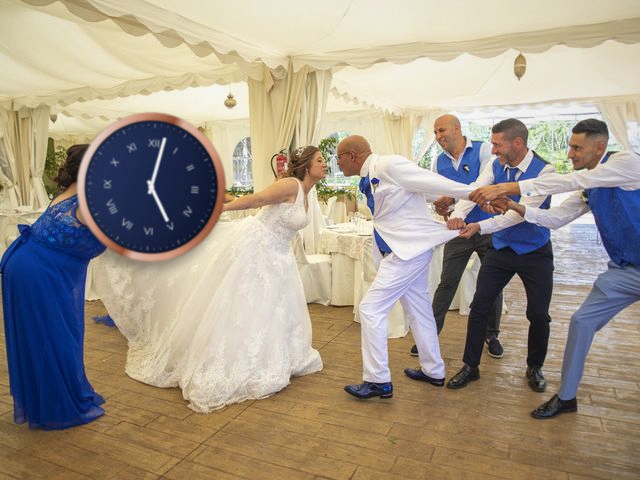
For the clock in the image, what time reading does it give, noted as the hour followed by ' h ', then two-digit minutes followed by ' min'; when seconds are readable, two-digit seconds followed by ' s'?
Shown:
5 h 02 min
